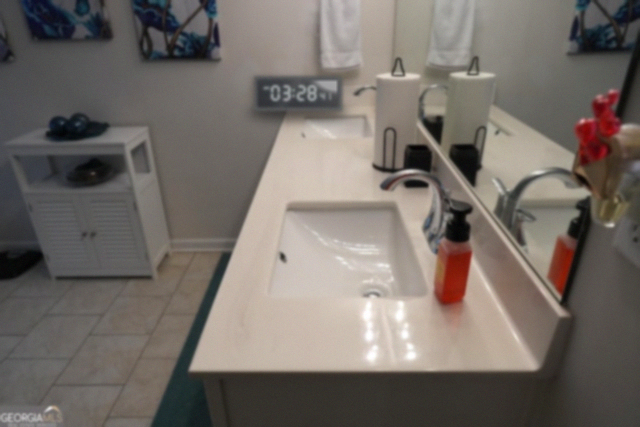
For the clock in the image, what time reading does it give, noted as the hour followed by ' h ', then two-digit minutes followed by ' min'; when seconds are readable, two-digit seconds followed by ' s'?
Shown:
3 h 28 min
